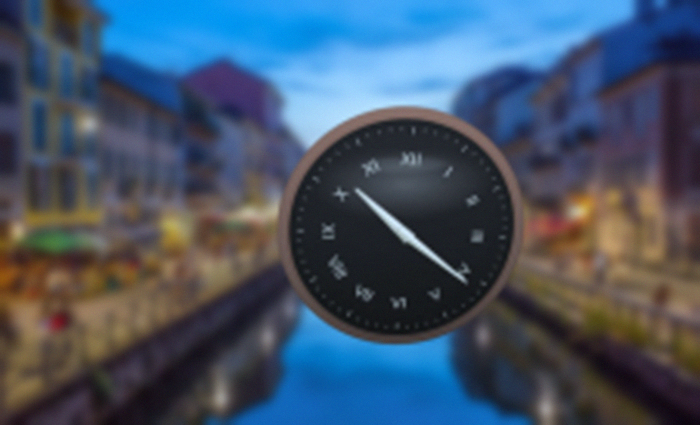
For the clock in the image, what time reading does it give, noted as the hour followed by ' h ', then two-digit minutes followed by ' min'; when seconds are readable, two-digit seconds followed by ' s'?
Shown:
10 h 21 min
